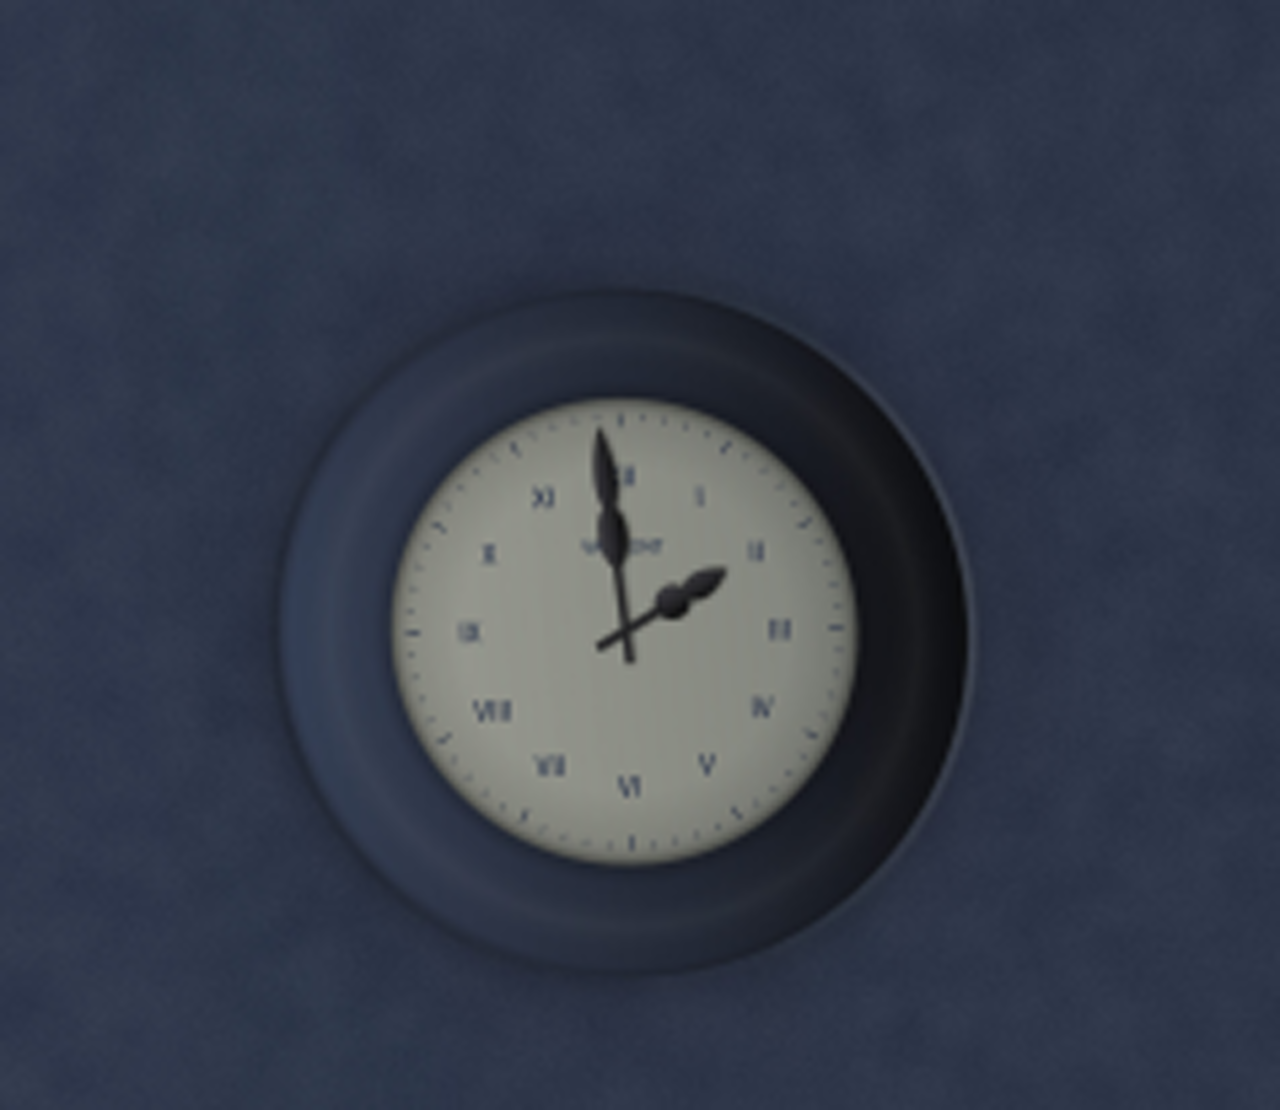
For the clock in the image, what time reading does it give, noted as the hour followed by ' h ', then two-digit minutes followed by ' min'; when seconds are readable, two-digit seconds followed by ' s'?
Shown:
1 h 59 min
